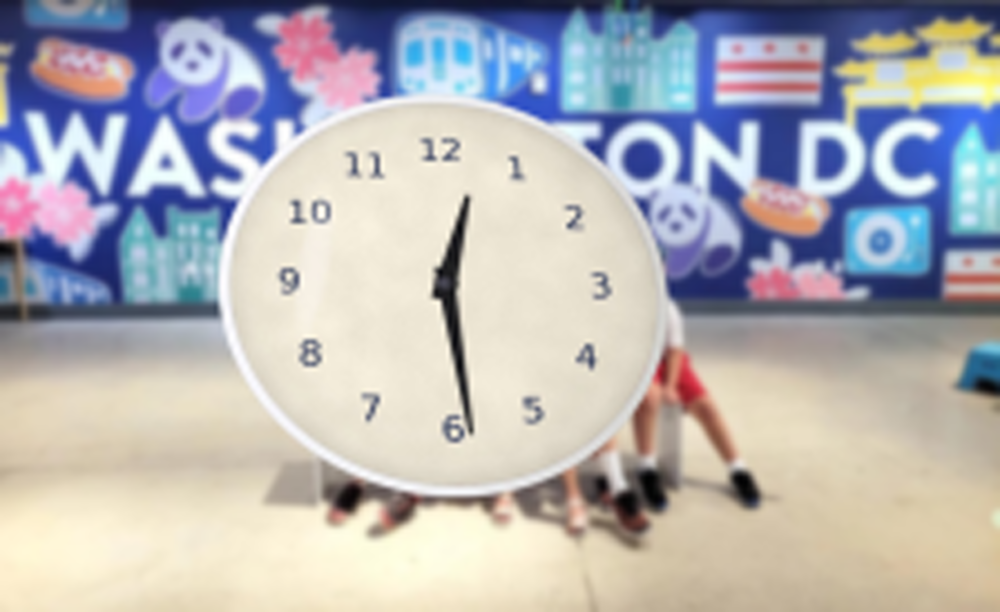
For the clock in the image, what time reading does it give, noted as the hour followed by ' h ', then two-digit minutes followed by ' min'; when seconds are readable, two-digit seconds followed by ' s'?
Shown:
12 h 29 min
